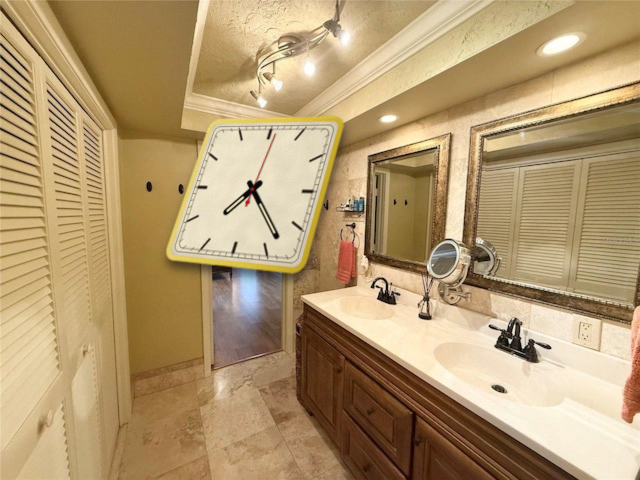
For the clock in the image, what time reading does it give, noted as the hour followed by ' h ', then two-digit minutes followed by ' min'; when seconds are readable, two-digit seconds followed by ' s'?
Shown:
7 h 23 min 01 s
